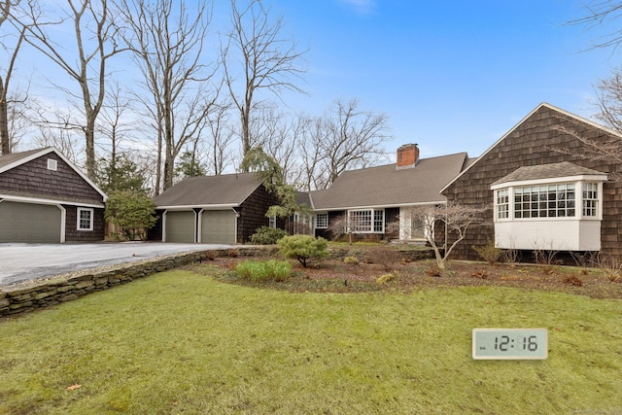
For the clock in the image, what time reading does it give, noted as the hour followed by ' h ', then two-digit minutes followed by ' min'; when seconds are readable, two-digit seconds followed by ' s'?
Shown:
12 h 16 min
